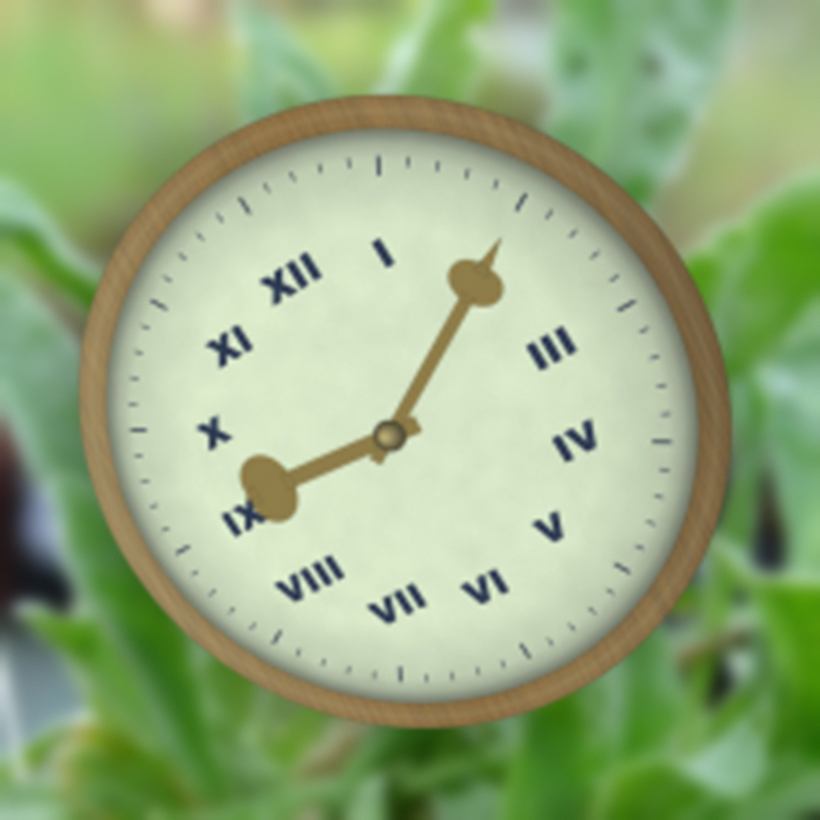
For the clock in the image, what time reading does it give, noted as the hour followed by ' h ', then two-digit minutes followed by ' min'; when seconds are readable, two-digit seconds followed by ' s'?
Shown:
9 h 10 min
